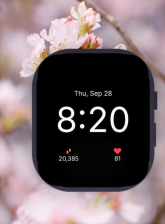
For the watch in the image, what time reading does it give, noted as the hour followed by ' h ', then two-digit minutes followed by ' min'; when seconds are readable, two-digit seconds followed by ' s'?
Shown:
8 h 20 min
